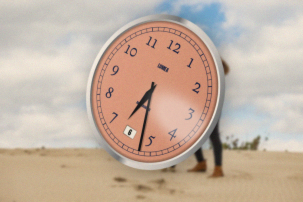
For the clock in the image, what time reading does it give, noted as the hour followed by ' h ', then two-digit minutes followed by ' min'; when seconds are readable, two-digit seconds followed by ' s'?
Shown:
6 h 27 min
